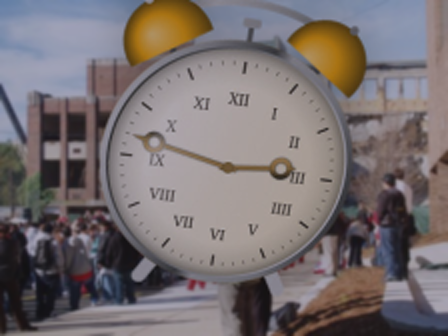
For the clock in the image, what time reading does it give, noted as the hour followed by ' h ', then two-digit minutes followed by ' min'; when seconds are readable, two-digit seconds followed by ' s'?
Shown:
2 h 47 min
